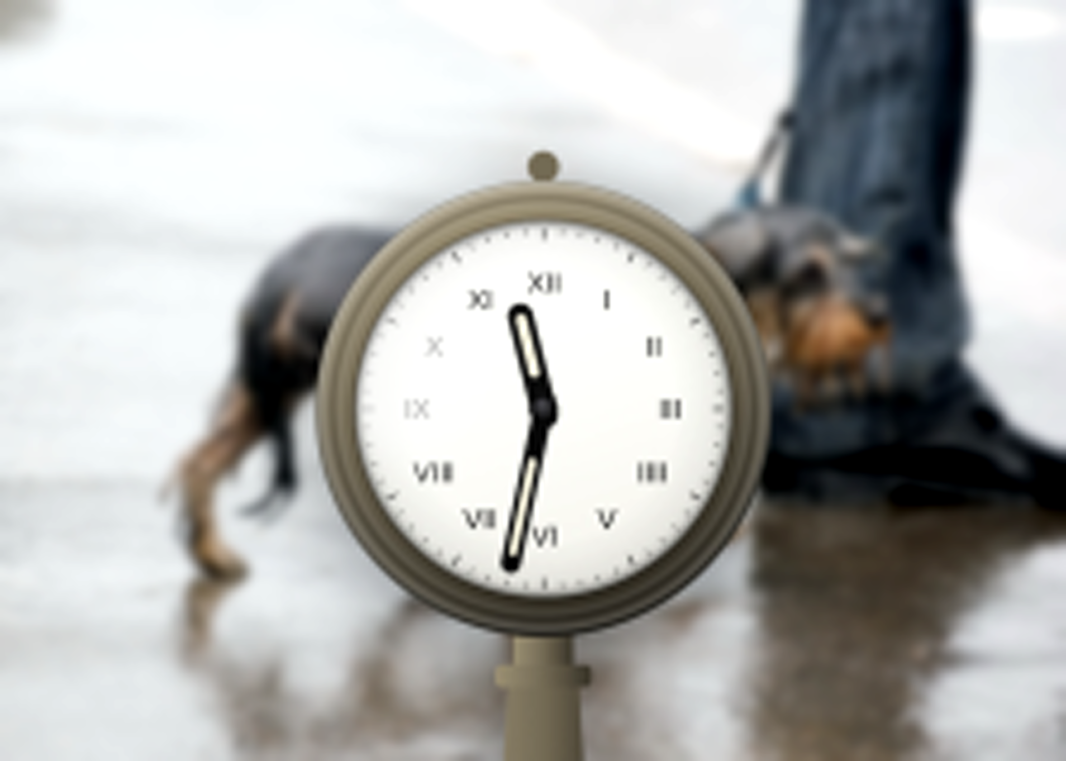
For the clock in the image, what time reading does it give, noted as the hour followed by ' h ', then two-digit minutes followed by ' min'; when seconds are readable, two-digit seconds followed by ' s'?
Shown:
11 h 32 min
